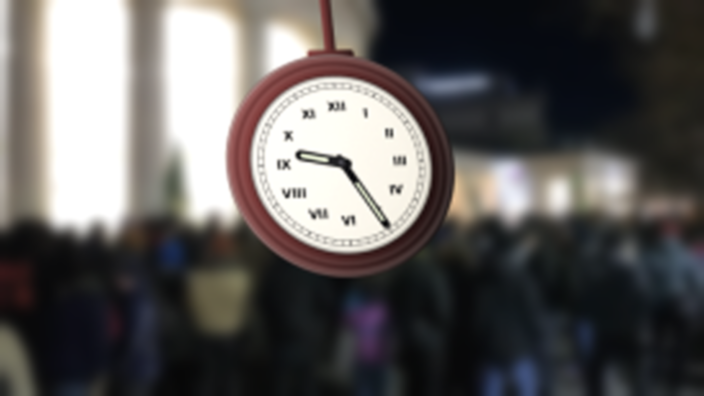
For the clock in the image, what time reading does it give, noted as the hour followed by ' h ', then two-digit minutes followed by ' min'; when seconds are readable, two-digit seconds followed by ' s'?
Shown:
9 h 25 min
